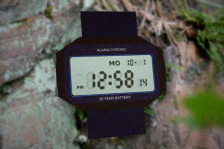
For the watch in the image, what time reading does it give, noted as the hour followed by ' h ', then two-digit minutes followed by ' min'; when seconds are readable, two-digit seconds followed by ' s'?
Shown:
12 h 58 min 14 s
